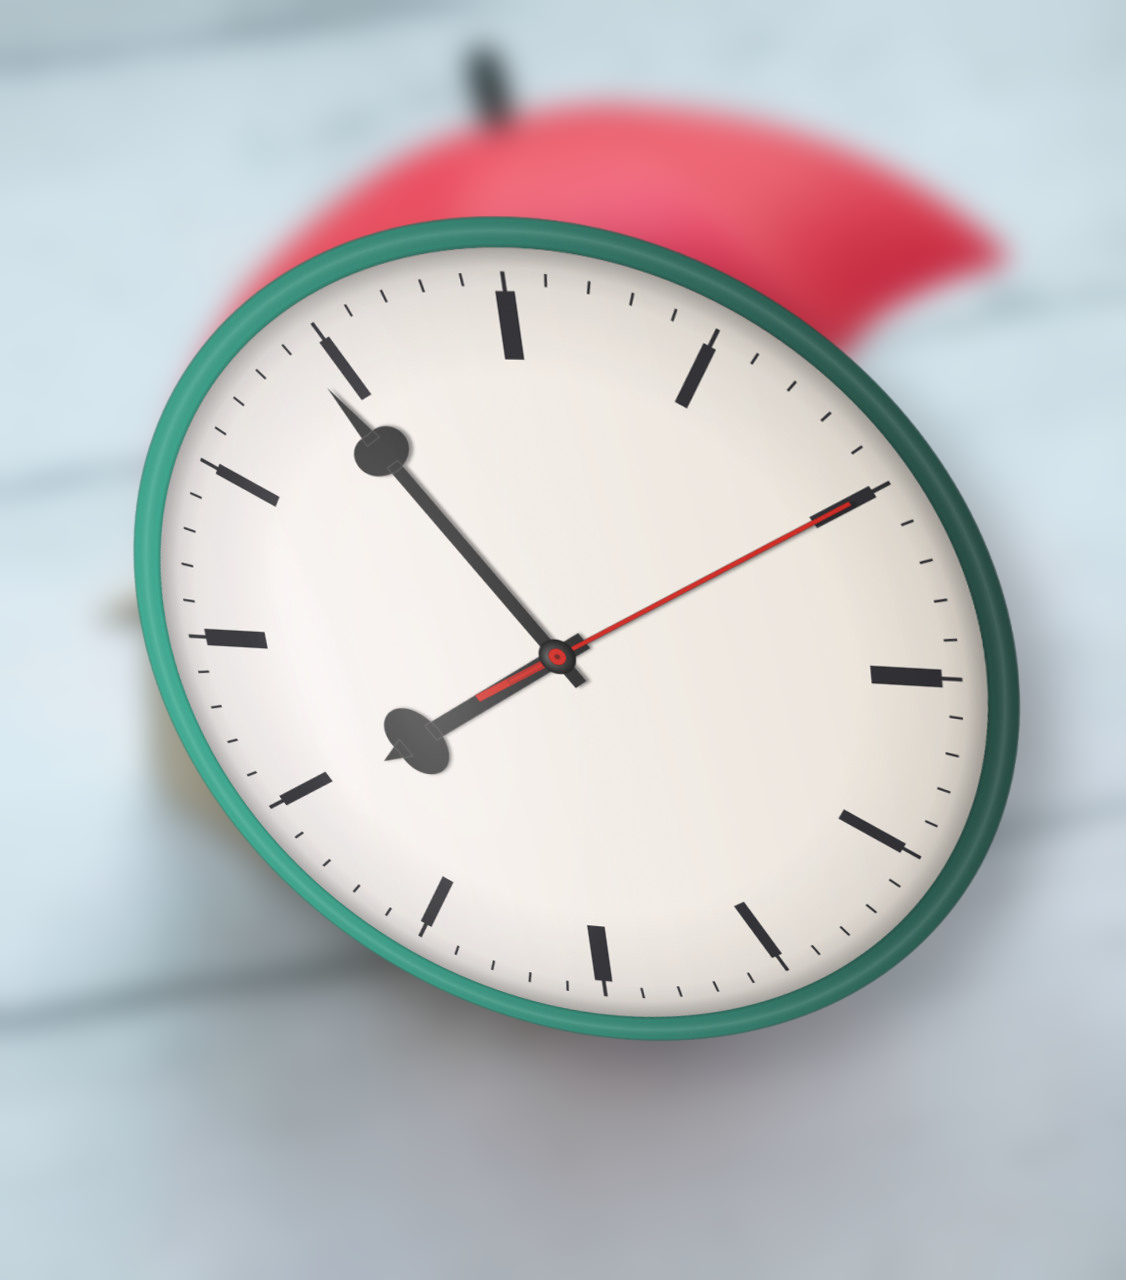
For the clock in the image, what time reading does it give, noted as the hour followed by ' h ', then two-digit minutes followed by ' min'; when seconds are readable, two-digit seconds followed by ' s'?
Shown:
7 h 54 min 10 s
